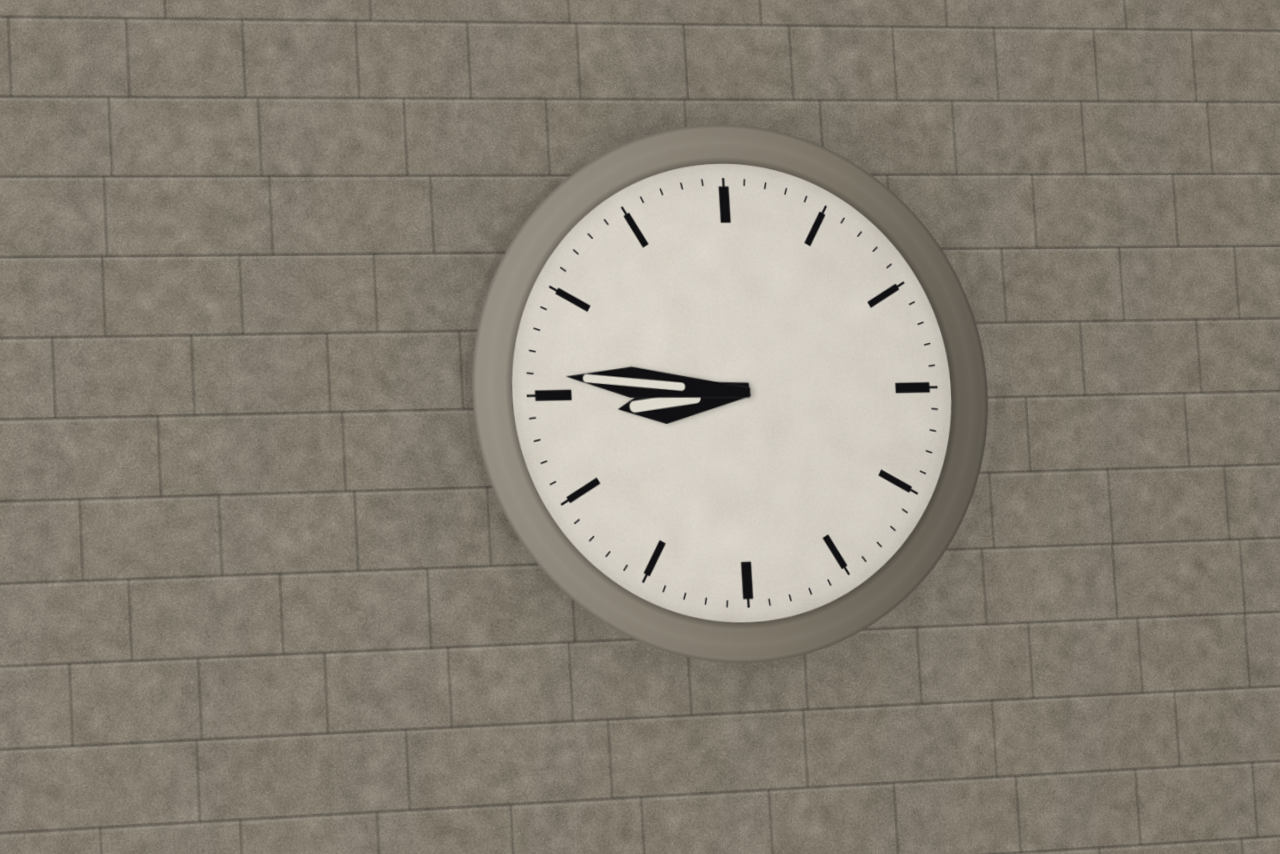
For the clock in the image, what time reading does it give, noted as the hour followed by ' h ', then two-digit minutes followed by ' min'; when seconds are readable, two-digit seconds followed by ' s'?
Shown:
8 h 46 min
